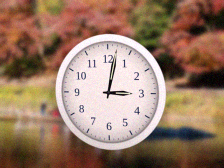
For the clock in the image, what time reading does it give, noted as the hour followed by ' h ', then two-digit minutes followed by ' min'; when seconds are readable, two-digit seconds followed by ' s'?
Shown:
3 h 02 min
